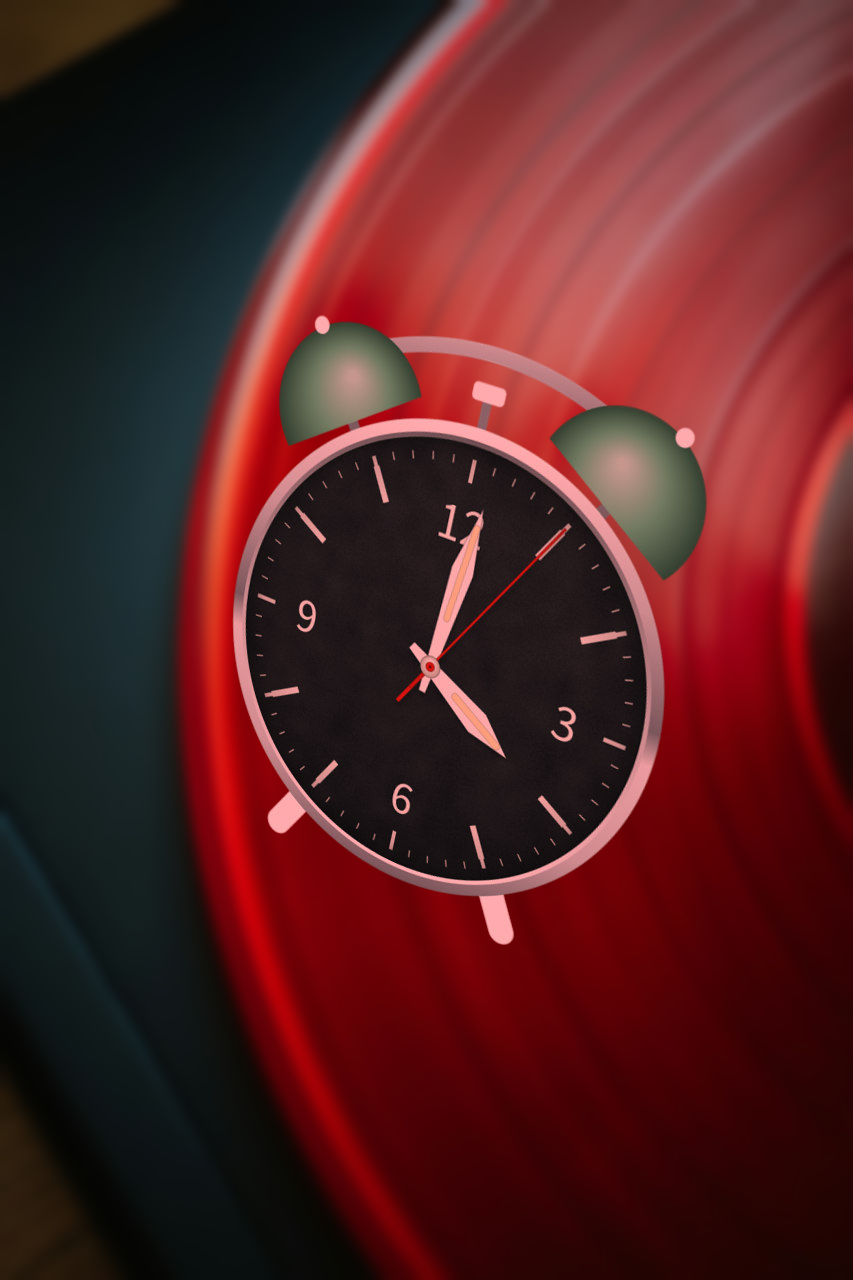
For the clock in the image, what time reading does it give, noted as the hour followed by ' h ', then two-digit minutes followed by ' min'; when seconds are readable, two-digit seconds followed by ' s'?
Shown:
4 h 01 min 05 s
